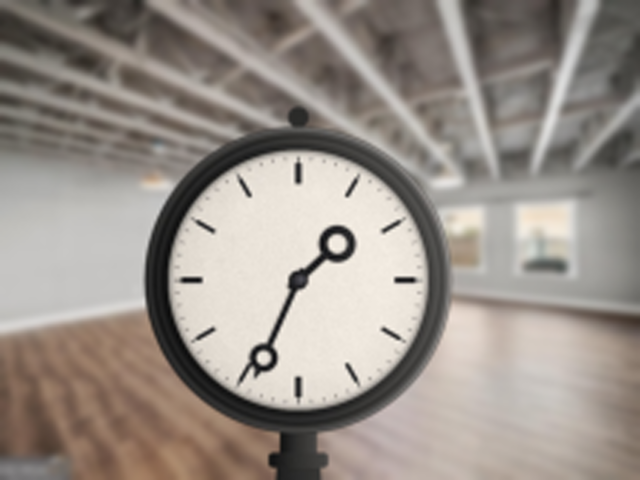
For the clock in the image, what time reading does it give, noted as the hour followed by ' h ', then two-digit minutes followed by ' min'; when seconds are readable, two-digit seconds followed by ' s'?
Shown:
1 h 34 min
